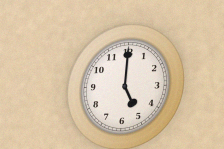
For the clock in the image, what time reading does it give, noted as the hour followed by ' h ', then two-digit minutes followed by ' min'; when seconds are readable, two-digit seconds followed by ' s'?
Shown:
5 h 00 min
